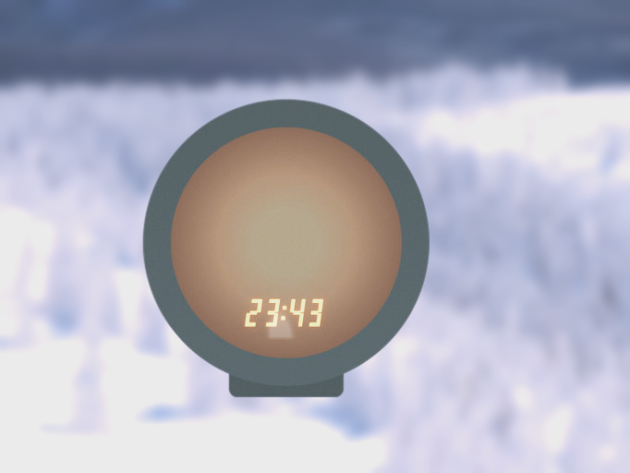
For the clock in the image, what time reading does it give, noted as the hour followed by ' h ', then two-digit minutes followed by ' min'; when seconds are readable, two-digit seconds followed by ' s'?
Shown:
23 h 43 min
